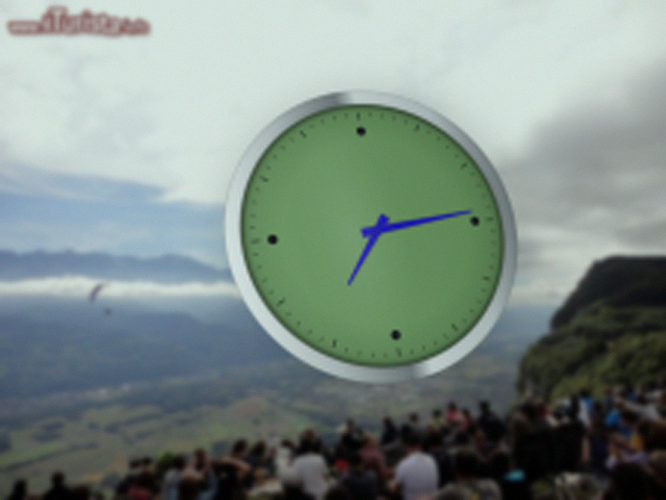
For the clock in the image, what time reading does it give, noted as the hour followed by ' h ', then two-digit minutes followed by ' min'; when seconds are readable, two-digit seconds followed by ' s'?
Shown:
7 h 14 min
